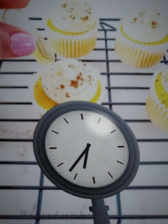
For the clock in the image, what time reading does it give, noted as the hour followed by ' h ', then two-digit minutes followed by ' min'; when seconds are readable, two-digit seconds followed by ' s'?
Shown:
6 h 37 min
